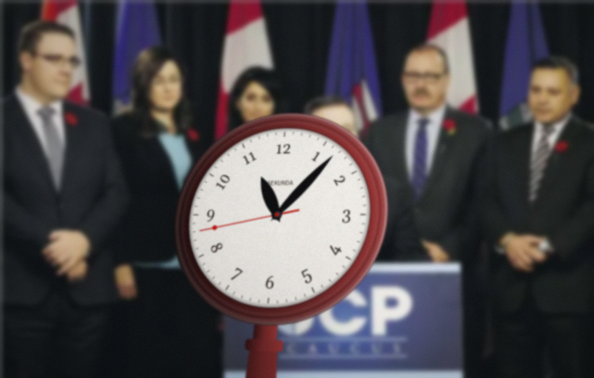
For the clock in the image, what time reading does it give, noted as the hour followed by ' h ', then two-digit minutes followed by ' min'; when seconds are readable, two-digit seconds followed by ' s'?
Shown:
11 h 06 min 43 s
